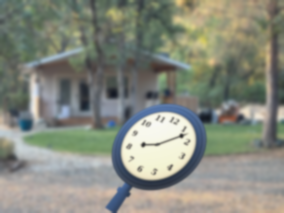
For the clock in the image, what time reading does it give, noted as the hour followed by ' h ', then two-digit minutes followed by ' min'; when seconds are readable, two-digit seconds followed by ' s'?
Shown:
8 h 07 min
